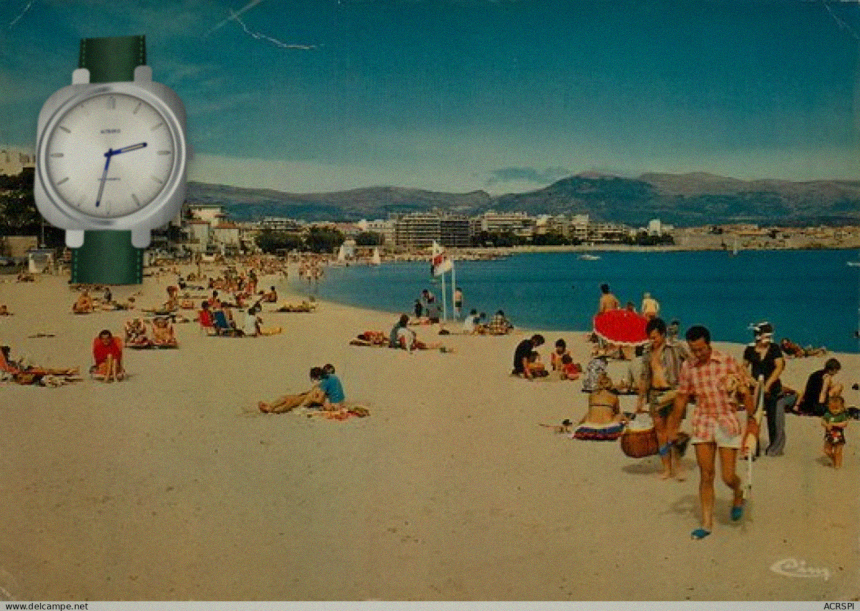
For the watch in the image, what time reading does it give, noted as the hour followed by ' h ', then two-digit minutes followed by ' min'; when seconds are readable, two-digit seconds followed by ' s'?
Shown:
2 h 32 min
